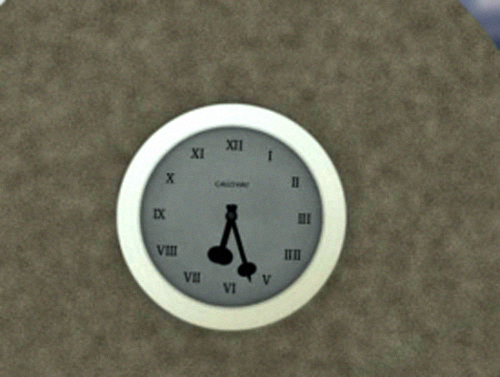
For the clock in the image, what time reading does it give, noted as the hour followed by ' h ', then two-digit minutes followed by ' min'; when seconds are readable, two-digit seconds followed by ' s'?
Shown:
6 h 27 min
